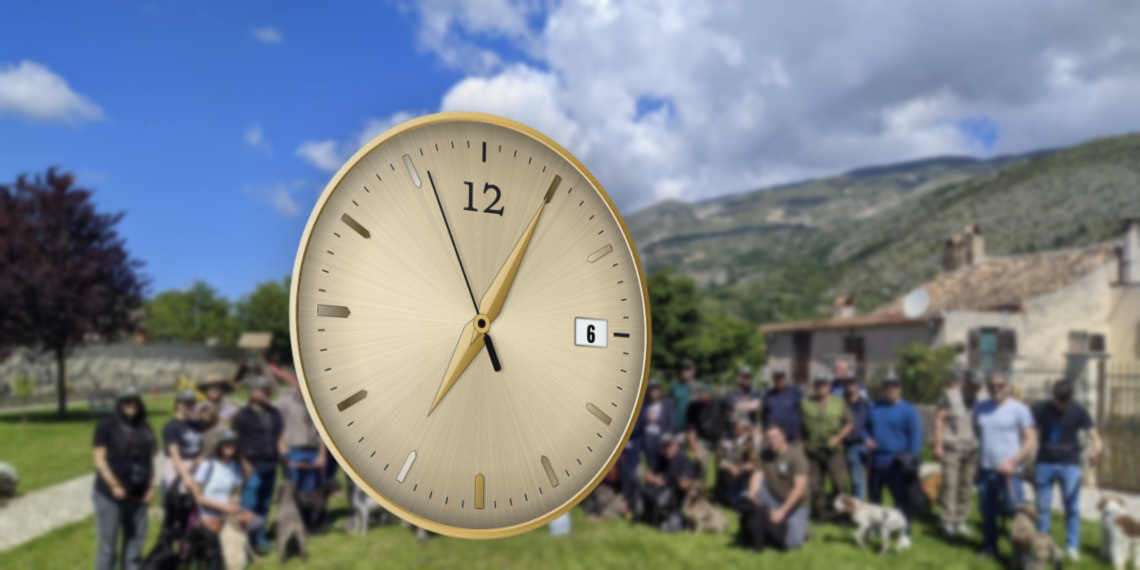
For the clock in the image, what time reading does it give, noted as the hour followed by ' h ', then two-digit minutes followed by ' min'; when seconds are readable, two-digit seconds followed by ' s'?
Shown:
7 h 04 min 56 s
